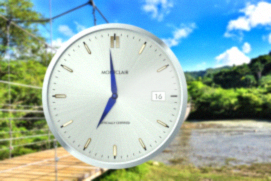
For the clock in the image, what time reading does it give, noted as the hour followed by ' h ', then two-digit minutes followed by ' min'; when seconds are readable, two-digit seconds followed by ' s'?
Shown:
6 h 59 min
